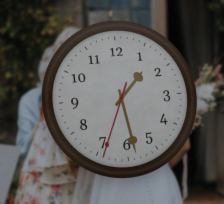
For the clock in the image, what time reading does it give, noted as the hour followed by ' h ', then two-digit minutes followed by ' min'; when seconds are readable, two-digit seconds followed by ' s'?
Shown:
1 h 28 min 34 s
